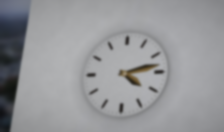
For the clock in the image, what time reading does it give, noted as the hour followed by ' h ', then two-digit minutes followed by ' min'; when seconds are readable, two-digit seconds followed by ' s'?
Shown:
4 h 13 min
